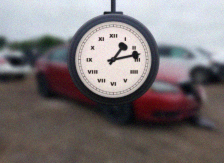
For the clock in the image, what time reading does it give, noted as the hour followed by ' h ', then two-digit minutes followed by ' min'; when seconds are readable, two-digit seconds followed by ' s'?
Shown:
1 h 13 min
